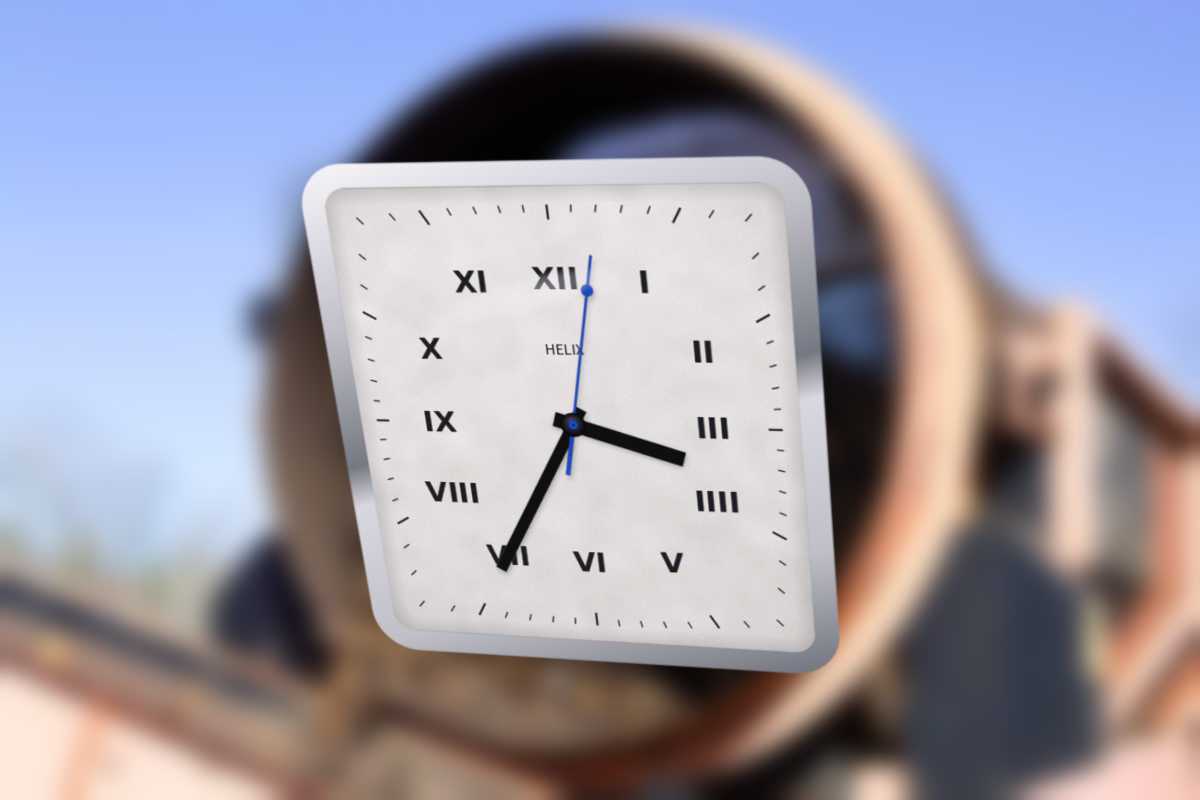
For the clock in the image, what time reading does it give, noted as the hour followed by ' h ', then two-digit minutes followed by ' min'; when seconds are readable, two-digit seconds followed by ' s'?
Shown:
3 h 35 min 02 s
